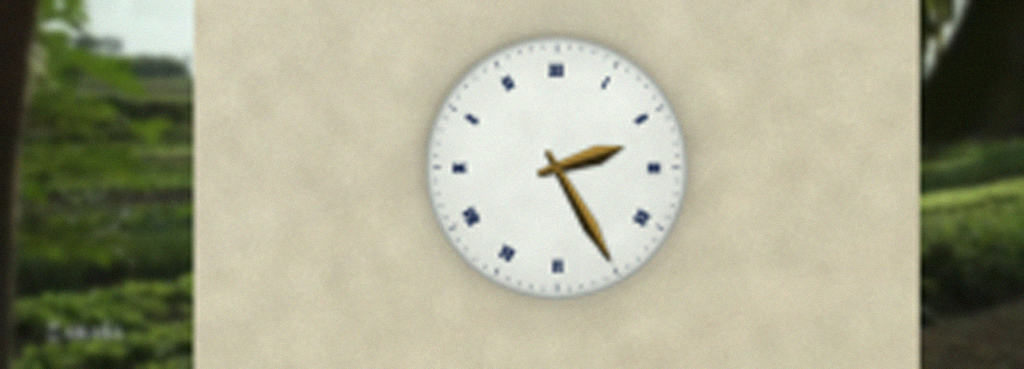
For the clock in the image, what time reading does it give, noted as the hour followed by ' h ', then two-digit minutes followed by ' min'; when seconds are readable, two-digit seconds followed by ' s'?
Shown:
2 h 25 min
